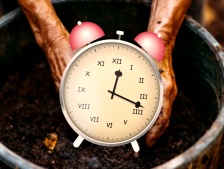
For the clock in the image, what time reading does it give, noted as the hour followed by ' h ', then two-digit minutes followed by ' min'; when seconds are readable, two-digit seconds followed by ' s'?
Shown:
12 h 18 min
